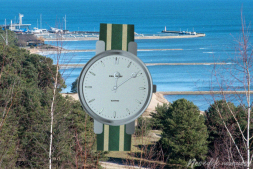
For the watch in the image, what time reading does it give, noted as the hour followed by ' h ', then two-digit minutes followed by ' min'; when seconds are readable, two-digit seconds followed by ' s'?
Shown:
12 h 09 min
